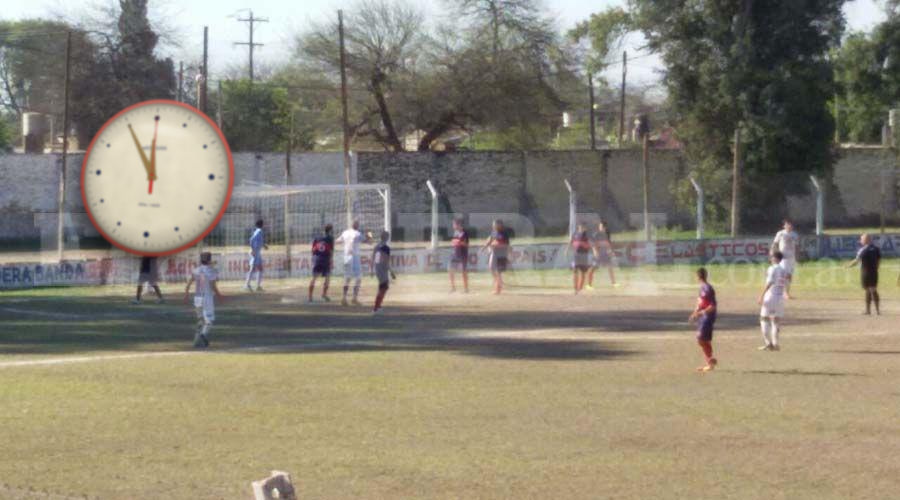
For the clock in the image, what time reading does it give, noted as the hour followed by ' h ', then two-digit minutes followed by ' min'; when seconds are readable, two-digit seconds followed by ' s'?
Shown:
11 h 55 min 00 s
